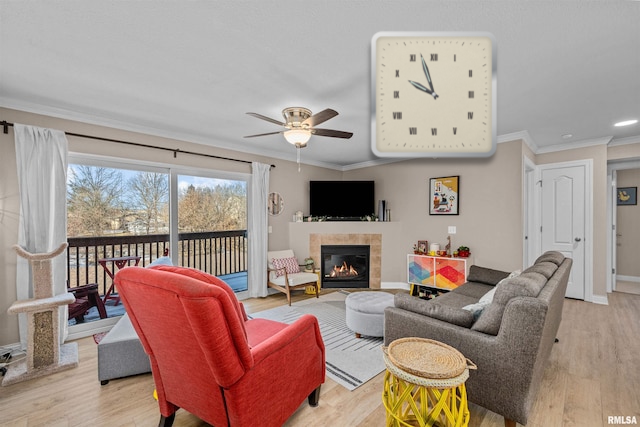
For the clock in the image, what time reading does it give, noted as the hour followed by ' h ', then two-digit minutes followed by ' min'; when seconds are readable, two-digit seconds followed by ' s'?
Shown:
9 h 57 min
